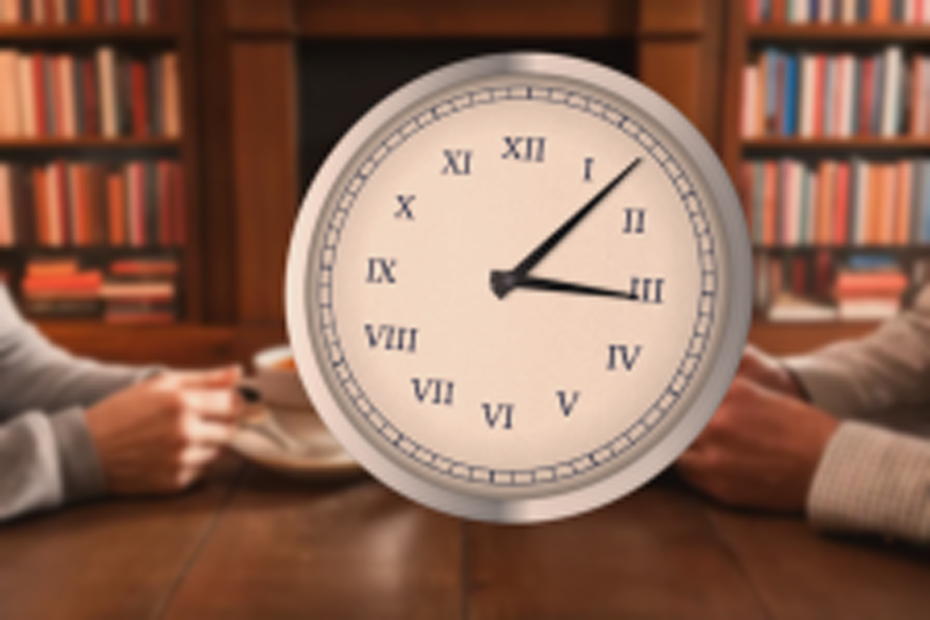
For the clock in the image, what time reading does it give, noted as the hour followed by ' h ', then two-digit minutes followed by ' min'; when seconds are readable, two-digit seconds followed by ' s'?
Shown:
3 h 07 min
